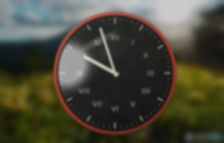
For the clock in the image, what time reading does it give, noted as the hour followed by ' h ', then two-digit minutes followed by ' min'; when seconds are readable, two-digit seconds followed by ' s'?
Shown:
9 h 57 min
